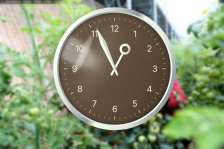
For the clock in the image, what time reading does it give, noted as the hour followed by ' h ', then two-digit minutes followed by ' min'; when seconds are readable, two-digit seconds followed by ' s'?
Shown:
12 h 56 min
